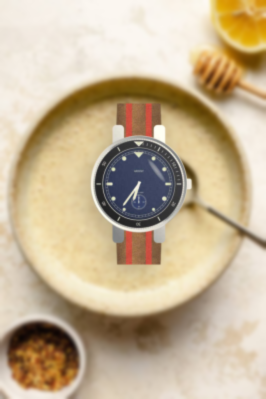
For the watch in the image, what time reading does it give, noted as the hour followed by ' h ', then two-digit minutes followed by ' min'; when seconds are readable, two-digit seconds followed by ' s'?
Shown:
6 h 36 min
